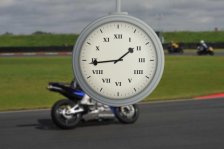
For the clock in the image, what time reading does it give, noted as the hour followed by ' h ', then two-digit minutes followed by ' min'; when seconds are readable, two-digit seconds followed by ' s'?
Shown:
1 h 44 min
